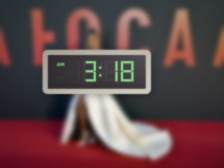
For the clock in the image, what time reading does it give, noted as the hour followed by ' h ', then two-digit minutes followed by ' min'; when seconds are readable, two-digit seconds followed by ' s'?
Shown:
3 h 18 min
